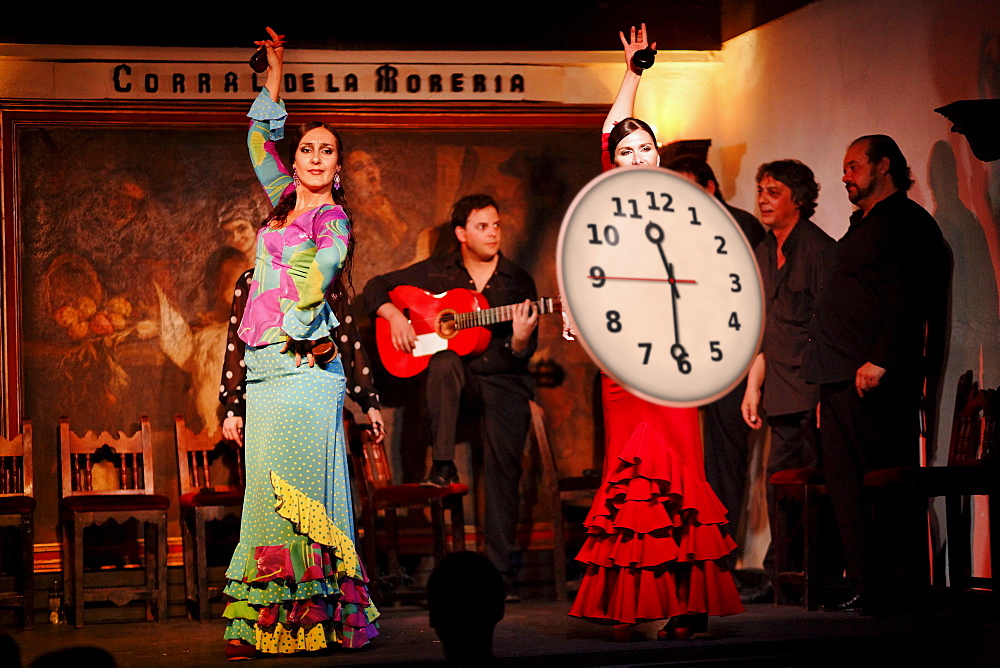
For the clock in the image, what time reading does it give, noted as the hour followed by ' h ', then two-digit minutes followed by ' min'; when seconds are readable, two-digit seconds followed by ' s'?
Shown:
11 h 30 min 45 s
